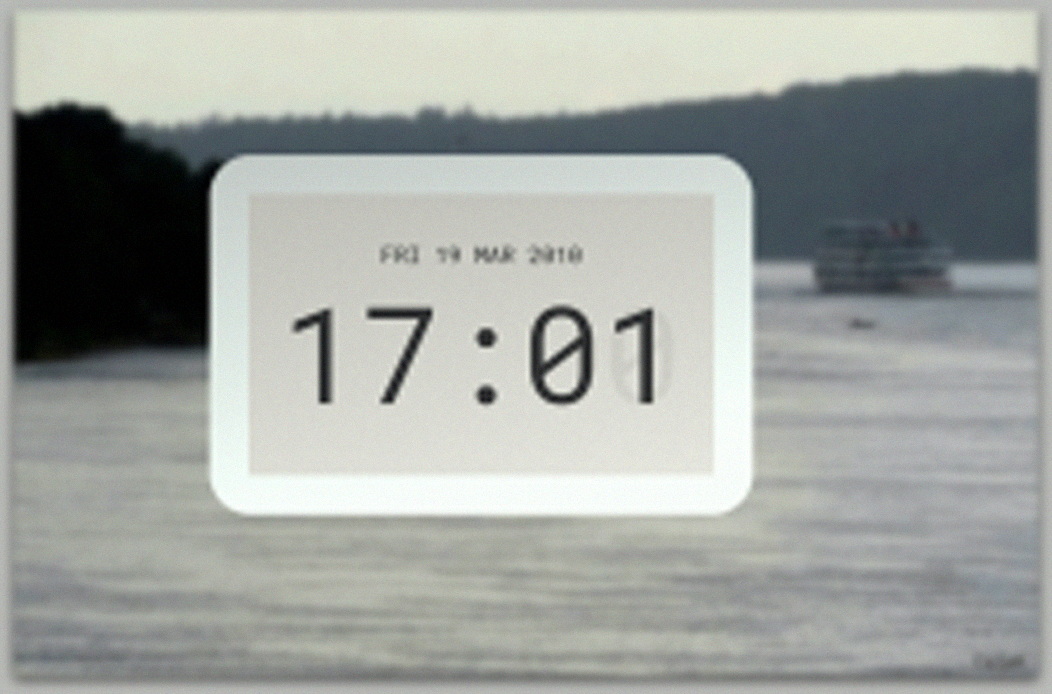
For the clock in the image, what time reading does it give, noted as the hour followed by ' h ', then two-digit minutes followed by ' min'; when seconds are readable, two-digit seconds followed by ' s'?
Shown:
17 h 01 min
